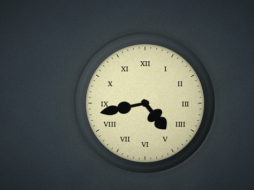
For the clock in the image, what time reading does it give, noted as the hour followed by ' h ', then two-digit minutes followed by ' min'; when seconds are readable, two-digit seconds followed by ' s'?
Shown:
4 h 43 min
